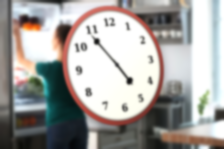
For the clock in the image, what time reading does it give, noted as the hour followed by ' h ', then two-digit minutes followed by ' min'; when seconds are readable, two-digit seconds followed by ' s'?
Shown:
4 h 54 min
